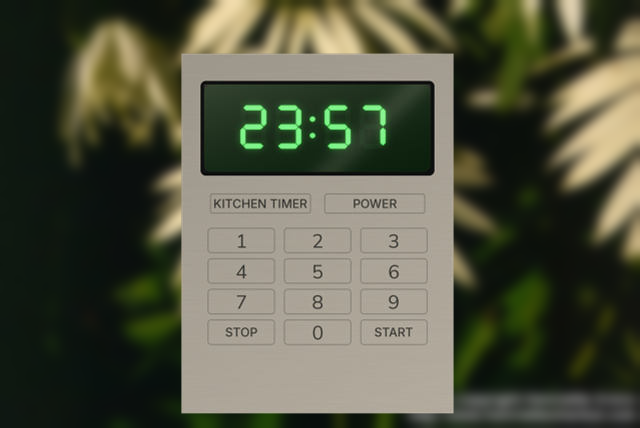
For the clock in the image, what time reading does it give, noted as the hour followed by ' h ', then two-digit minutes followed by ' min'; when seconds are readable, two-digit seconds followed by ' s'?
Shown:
23 h 57 min
